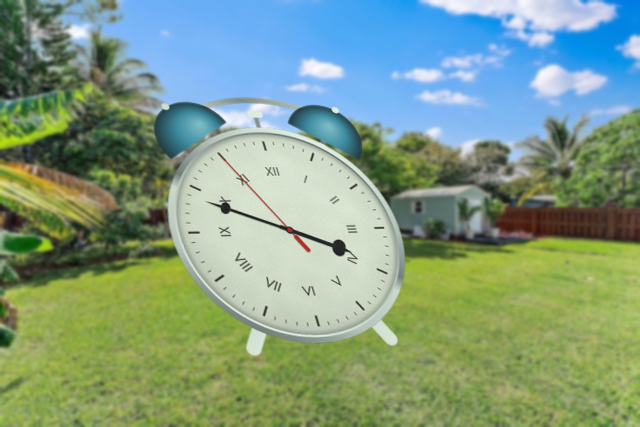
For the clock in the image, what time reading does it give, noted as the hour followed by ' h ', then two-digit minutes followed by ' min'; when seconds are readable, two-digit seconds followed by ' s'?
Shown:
3 h 48 min 55 s
